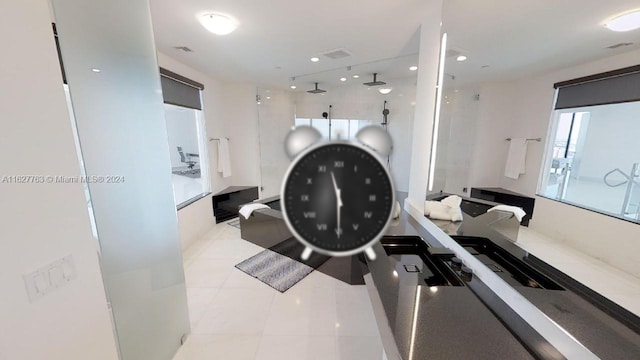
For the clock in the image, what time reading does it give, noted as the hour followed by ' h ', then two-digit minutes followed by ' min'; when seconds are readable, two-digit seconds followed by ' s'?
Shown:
11 h 30 min
